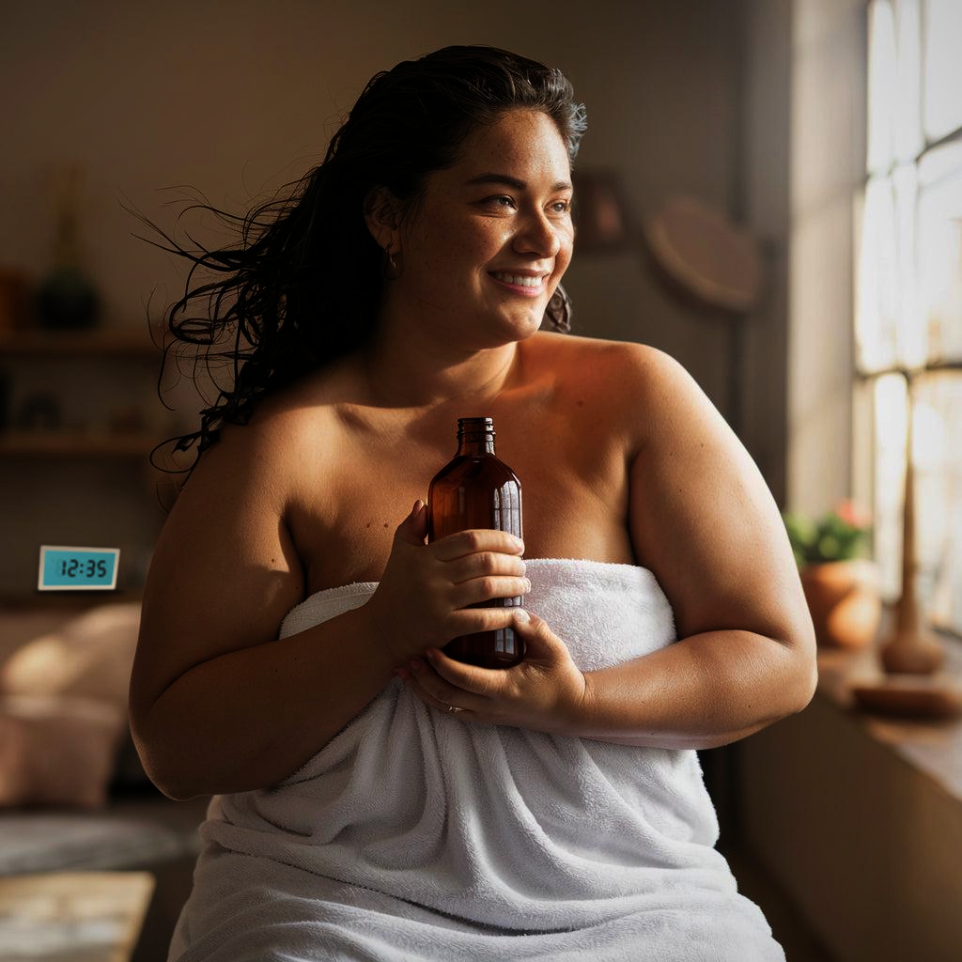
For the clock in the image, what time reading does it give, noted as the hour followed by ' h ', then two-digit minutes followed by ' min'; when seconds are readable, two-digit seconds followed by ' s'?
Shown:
12 h 35 min
